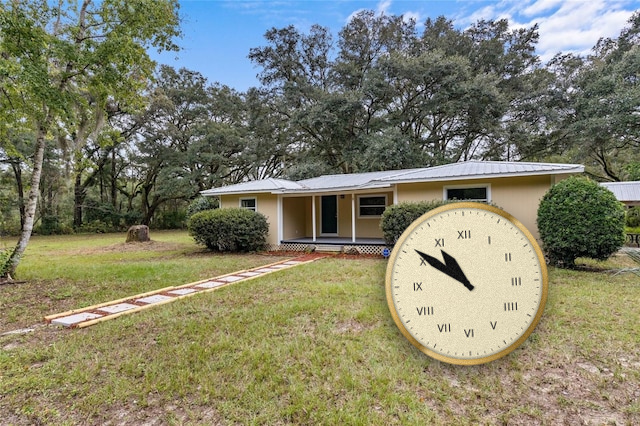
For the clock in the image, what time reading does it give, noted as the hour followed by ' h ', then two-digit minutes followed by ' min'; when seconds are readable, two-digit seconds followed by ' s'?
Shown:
10 h 51 min
